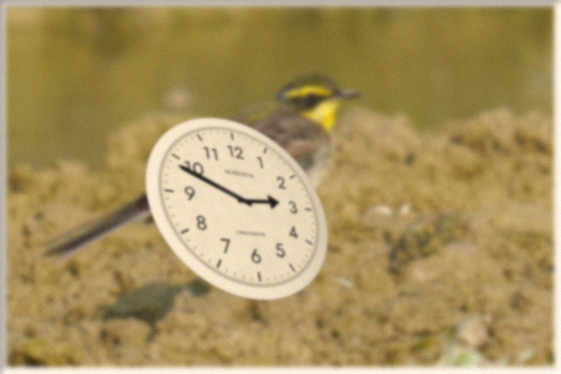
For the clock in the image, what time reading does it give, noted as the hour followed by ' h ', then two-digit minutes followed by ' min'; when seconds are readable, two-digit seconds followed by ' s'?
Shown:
2 h 49 min
